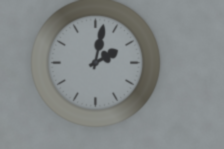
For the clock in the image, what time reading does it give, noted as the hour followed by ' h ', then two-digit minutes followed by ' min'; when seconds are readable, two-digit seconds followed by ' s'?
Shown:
2 h 02 min
